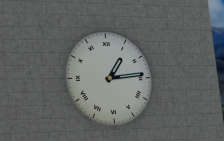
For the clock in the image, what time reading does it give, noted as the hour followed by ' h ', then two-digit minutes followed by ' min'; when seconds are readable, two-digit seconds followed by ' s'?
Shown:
1 h 14 min
